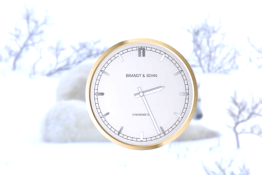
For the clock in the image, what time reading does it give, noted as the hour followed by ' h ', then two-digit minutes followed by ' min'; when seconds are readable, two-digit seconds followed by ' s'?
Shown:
2 h 26 min
